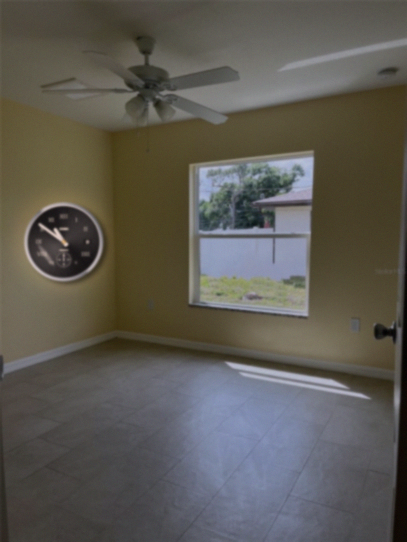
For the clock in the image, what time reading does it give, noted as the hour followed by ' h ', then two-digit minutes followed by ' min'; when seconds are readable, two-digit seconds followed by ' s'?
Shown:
10 h 51 min
